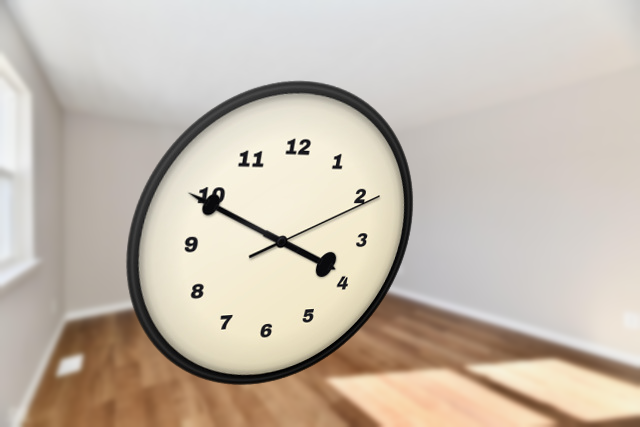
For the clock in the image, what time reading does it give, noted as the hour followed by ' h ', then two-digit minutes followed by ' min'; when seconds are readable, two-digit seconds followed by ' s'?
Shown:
3 h 49 min 11 s
